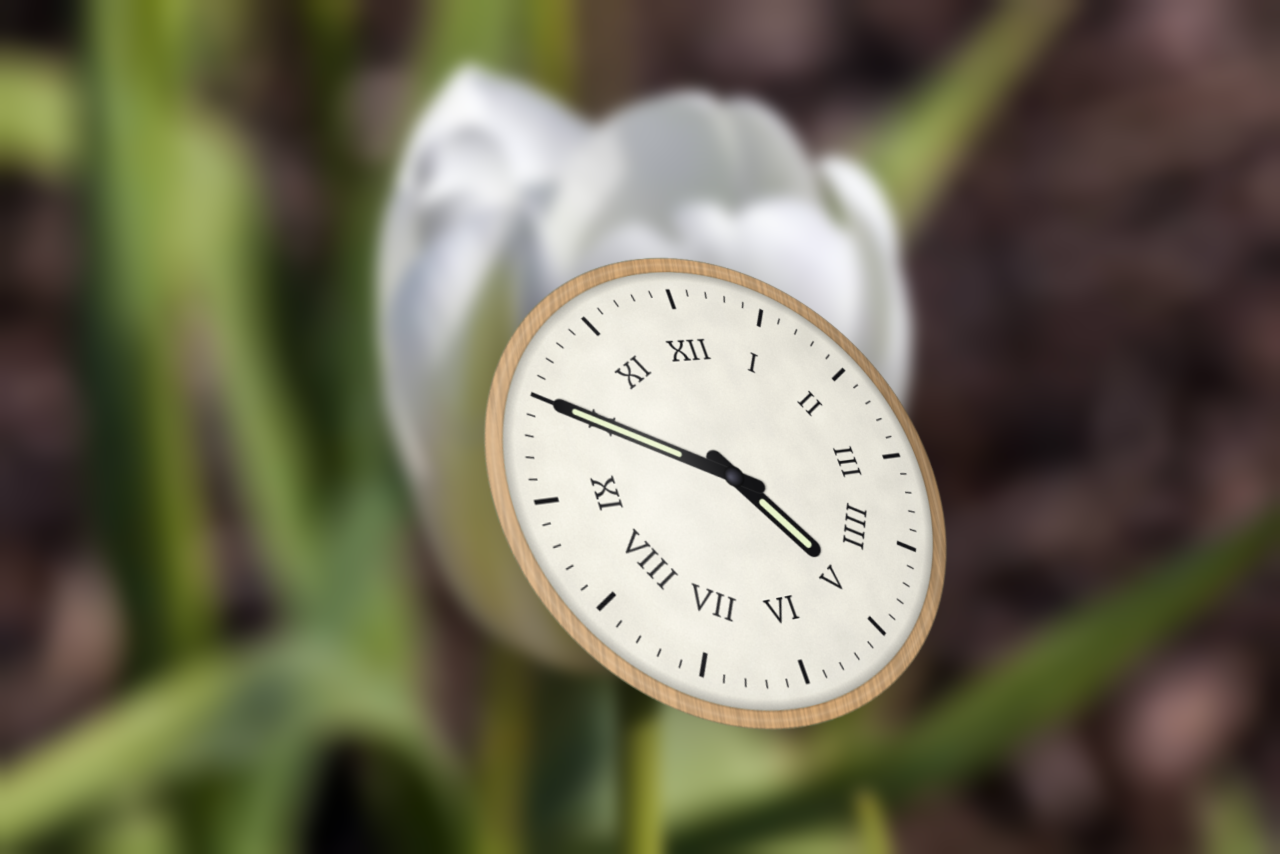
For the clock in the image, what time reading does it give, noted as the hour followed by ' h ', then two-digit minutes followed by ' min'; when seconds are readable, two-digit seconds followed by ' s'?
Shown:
4 h 50 min
